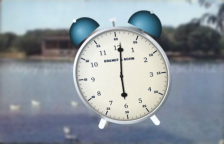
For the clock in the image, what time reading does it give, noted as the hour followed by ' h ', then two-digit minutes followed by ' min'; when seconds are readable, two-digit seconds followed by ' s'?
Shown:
6 h 01 min
